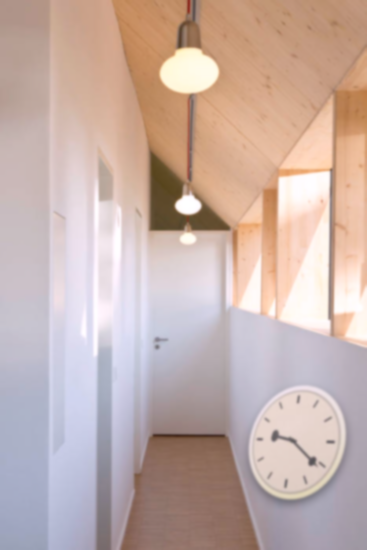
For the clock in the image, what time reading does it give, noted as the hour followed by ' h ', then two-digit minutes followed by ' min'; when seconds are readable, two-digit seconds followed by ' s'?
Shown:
9 h 21 min
